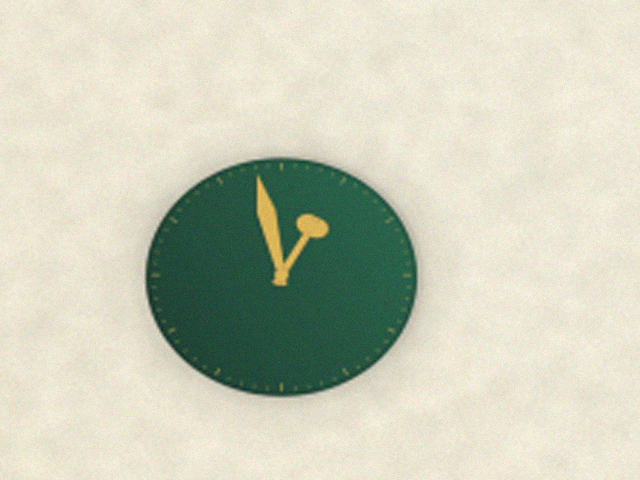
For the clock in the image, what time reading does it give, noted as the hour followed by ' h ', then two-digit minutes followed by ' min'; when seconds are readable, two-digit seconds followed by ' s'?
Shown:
12 h 58 min
